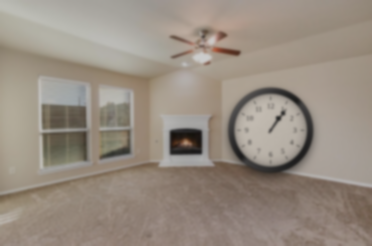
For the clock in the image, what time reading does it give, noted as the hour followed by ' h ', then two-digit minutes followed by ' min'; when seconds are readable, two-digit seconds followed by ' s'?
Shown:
1 h 06 min
